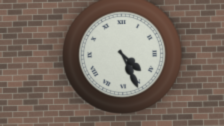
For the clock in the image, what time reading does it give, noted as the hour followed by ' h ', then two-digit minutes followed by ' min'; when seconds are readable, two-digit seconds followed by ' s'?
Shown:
4 h 26 min
